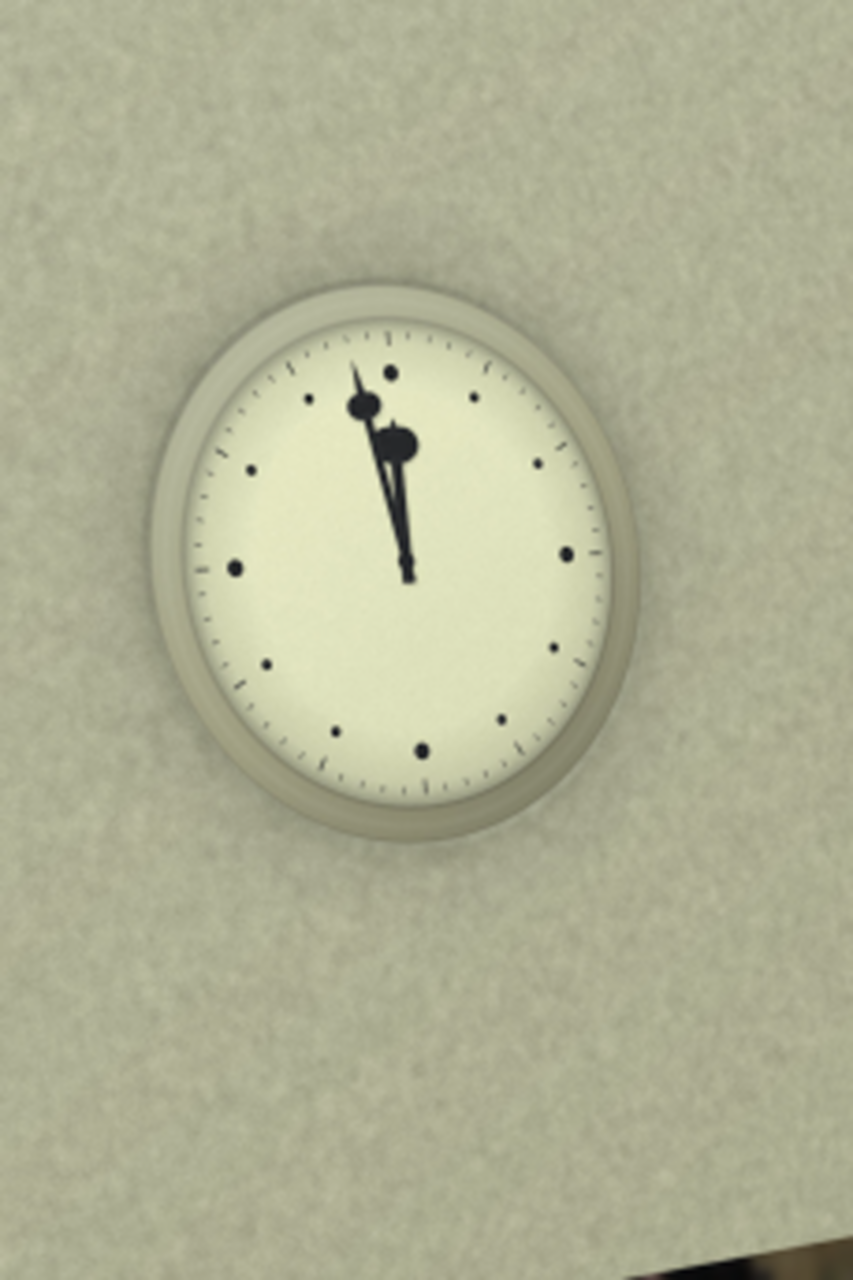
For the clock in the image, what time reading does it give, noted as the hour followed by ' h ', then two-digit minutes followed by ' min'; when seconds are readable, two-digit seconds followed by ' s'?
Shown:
11 h 58 min
